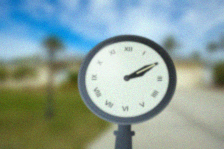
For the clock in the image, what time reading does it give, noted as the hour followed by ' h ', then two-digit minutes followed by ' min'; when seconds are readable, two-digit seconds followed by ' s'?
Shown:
2 h 10 min
